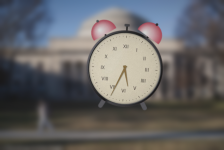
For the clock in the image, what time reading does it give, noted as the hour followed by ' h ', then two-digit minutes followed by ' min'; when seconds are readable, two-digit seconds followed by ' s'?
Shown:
5 h 34 min
